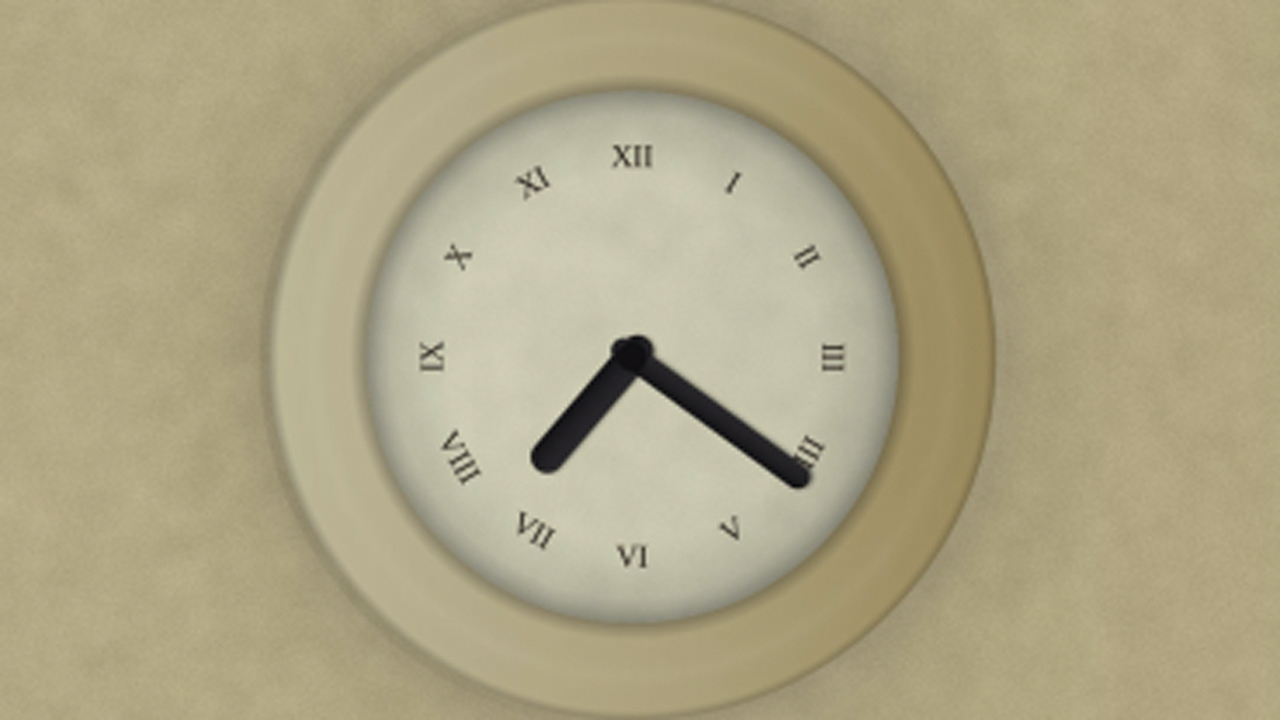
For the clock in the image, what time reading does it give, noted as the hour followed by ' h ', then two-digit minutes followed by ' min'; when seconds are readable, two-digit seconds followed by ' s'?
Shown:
7 h 21 min
